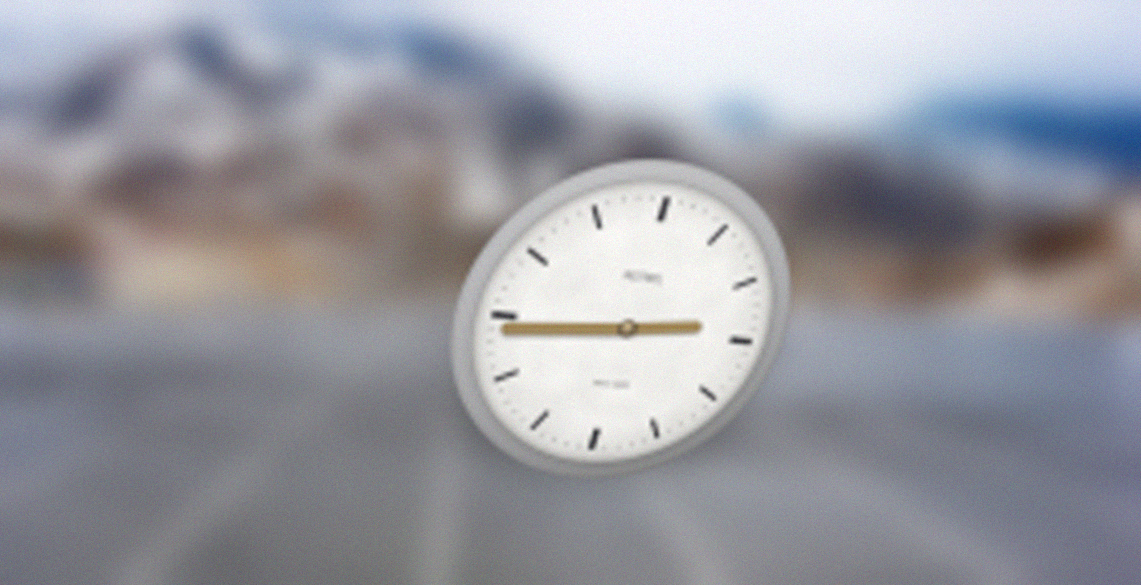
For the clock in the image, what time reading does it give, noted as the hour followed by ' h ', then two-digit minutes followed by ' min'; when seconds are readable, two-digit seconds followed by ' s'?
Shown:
2 h 44 min
